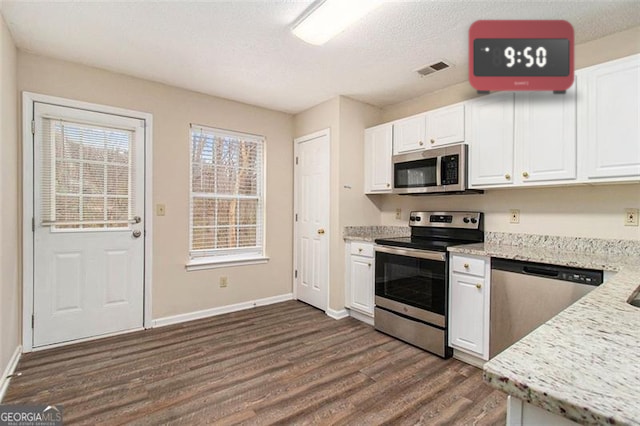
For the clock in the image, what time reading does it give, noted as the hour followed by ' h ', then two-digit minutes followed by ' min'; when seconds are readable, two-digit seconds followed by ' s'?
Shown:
9 h 50 min
